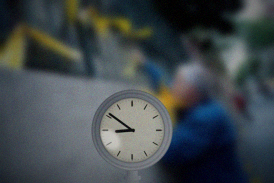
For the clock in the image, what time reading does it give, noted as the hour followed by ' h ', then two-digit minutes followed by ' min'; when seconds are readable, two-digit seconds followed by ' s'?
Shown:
8 h 51 min
